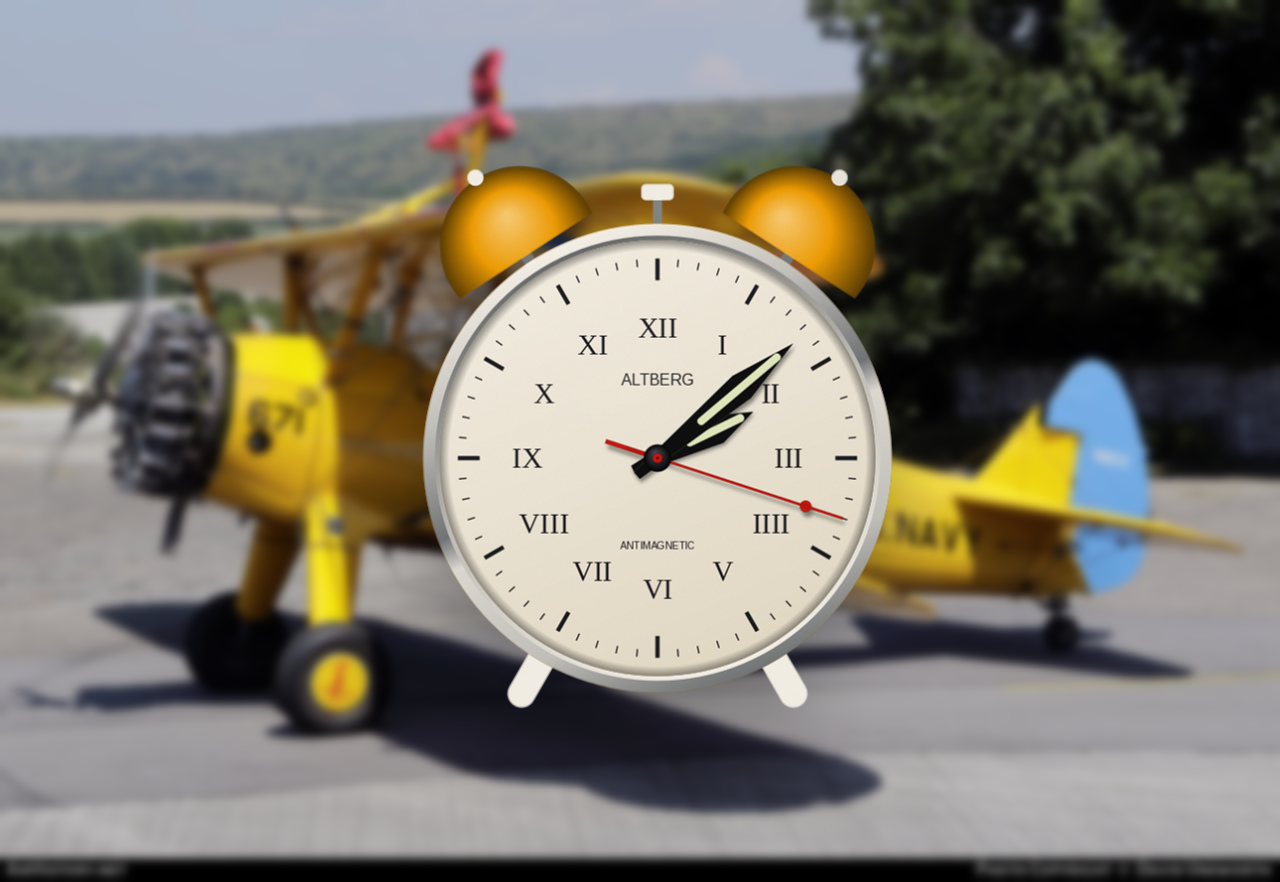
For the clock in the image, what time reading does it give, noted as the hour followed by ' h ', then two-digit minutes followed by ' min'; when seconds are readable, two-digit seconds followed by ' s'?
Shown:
2 h 08 min 18 s
